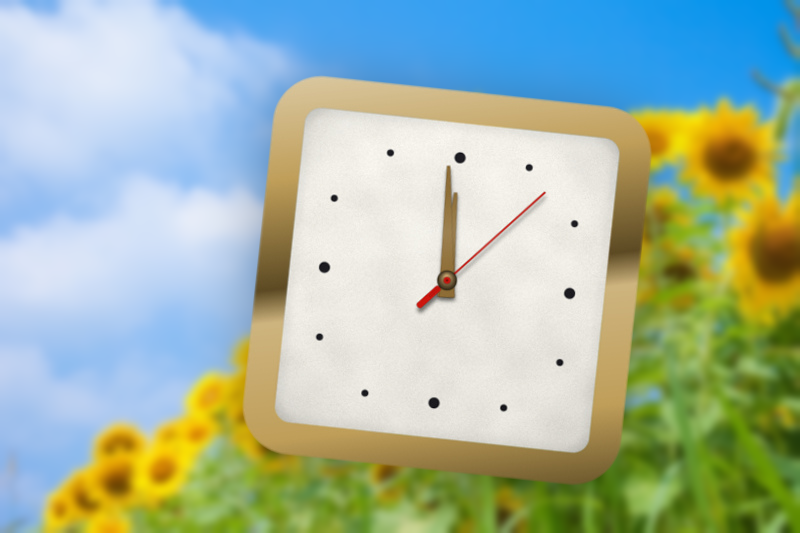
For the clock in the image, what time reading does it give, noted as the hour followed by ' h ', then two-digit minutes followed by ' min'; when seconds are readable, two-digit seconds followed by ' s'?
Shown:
11 h 59 min 07 s
